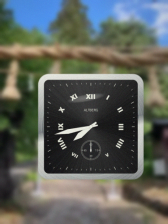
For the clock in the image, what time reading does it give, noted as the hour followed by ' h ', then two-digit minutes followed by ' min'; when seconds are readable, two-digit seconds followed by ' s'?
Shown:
7 h 43 min
